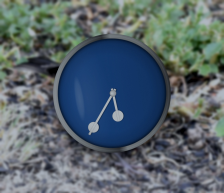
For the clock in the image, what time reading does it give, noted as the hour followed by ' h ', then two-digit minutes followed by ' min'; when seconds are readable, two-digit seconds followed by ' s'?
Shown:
5 h 35 min
